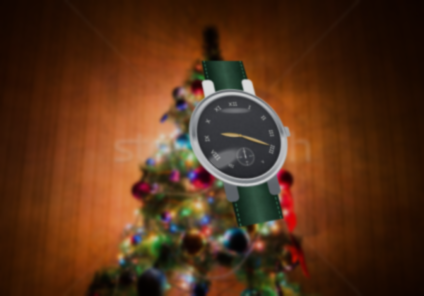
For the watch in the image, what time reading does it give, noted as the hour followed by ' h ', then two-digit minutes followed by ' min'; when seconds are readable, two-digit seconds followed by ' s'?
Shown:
9 h 19 min
